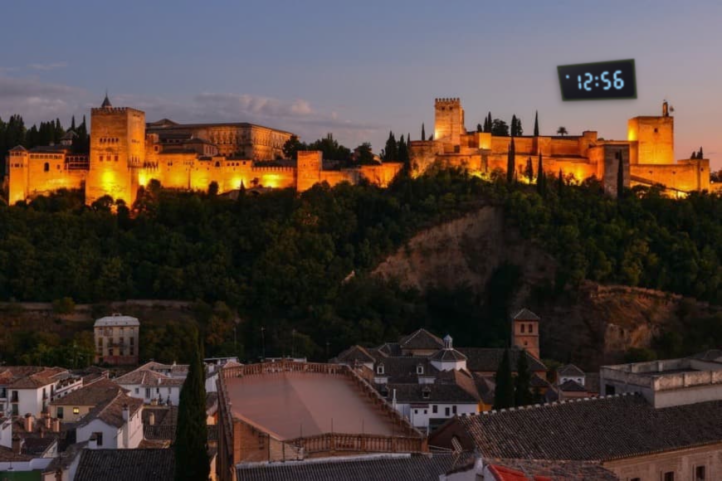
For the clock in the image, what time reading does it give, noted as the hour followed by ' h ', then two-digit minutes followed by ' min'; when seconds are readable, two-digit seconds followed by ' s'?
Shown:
12 h 56 min
